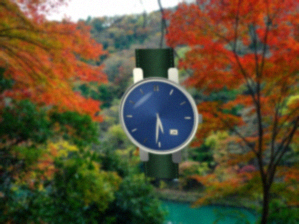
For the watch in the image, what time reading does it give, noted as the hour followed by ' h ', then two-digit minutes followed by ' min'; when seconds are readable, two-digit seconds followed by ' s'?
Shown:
5 h 31 min
